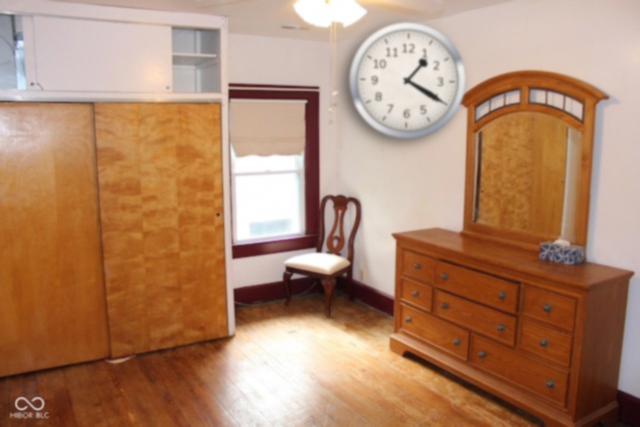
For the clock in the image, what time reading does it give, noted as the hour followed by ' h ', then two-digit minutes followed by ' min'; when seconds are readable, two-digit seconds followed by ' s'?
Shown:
1 h 20 min
